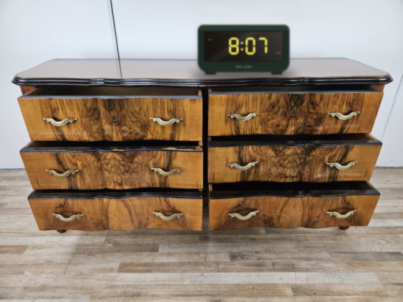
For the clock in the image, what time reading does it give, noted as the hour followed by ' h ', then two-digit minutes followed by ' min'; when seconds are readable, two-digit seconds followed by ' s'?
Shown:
8 h 07 min
